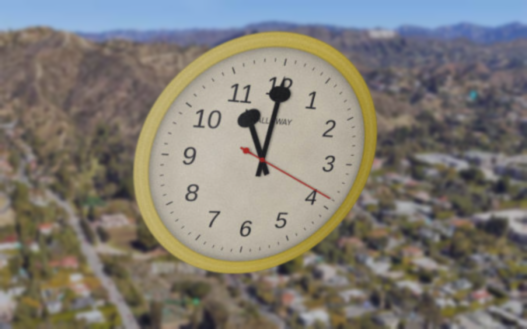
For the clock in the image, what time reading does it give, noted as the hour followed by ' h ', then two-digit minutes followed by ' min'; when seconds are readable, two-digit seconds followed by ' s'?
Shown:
11 h 00 min 19 s
